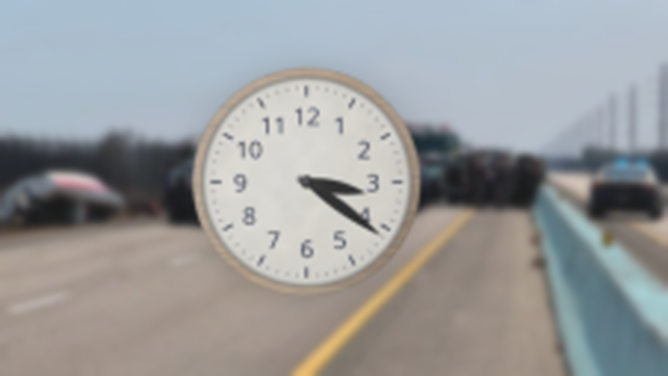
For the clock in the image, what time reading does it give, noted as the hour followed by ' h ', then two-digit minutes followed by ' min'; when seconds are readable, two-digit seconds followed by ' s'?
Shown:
3 h 21 min
